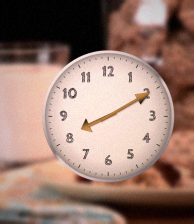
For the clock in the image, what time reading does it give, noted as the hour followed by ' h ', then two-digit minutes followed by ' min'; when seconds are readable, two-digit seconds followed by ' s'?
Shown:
8 h 10 min
